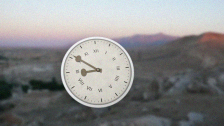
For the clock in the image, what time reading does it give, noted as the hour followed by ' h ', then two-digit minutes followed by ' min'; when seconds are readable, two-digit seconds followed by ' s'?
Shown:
8 h 51 min
